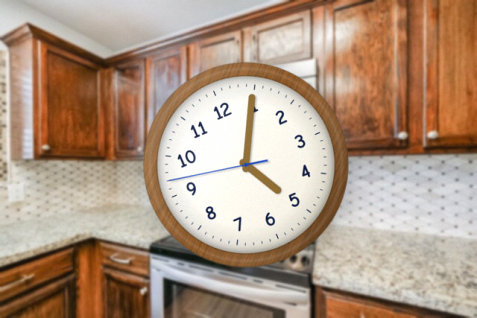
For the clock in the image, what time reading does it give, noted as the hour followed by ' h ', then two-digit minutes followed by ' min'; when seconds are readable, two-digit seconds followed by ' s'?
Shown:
5 h 04 min 47 s
